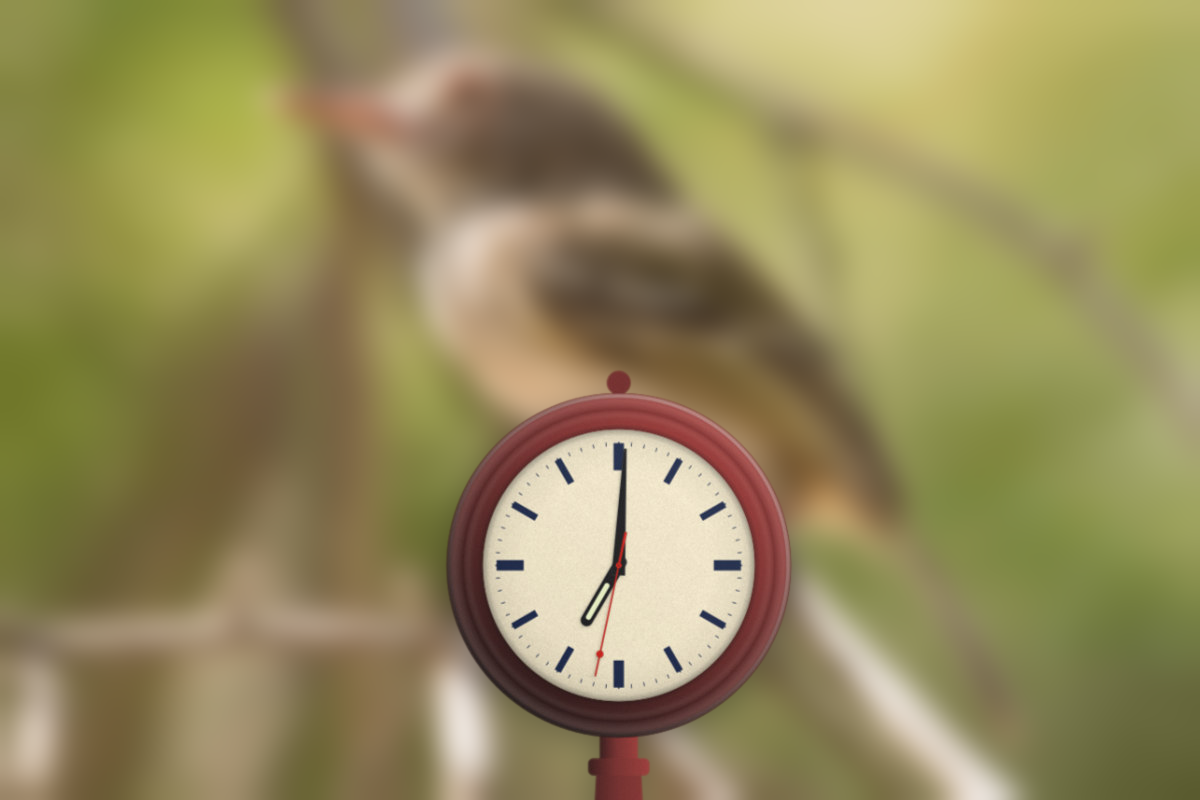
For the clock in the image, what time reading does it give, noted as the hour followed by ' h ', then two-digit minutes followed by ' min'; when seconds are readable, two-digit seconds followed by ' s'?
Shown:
7 h 00 min 32 s
